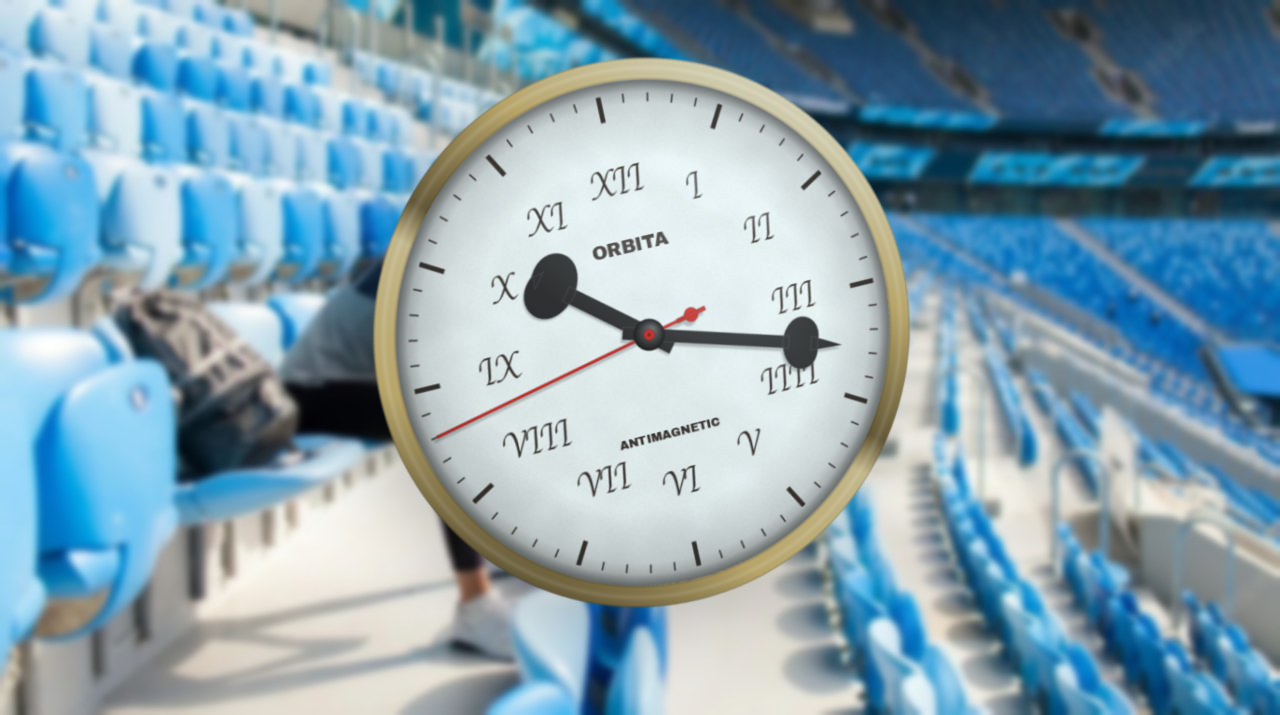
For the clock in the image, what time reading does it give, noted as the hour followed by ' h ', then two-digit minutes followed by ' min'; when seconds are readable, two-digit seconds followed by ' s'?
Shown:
10 h 17 min 43 s
